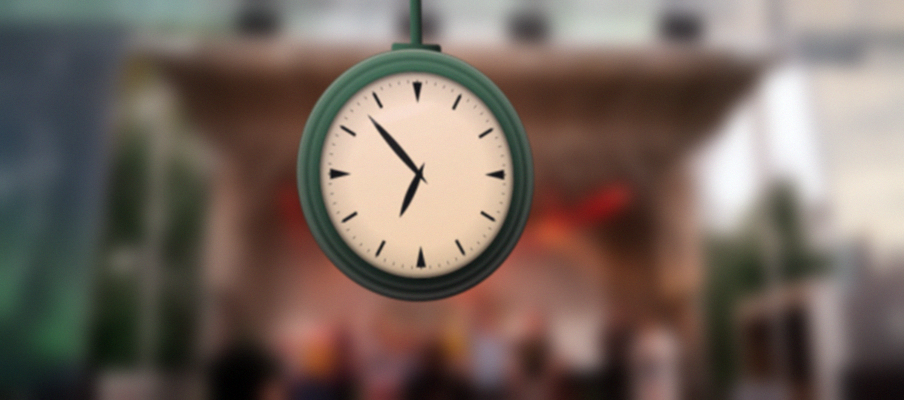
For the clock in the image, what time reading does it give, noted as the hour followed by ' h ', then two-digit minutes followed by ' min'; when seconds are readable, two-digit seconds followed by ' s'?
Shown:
6 h 53 min
